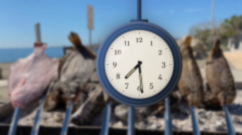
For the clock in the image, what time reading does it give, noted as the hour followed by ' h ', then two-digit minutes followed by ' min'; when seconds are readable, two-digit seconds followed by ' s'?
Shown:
7 h 29 min
